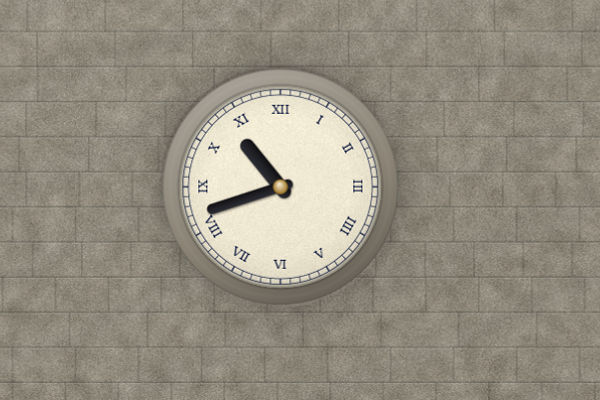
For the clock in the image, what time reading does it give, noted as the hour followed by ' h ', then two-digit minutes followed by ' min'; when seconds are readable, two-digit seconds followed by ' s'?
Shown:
10 h 42 min
